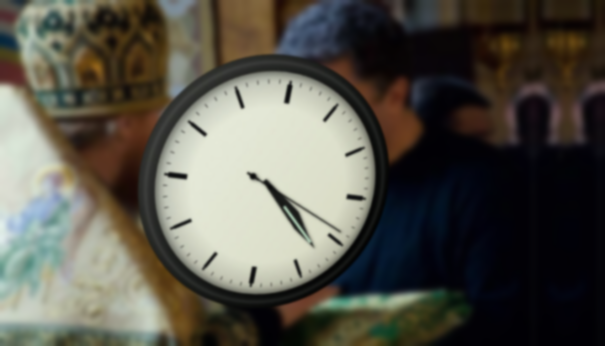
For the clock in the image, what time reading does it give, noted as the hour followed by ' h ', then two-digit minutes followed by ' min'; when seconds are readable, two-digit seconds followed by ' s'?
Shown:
4 h 22 min 19 s
